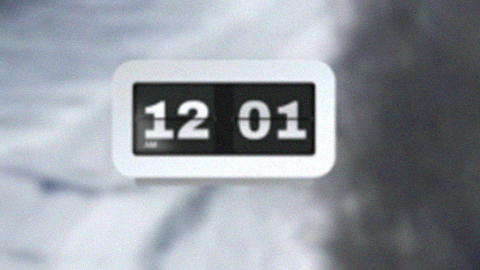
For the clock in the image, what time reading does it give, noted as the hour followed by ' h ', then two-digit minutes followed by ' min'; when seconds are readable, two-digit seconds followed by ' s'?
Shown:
12 h 01 min
